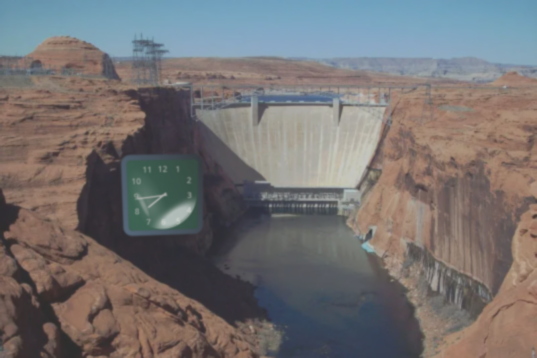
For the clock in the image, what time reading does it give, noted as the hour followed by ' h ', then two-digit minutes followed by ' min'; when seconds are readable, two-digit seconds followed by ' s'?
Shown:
7 h 44 min
